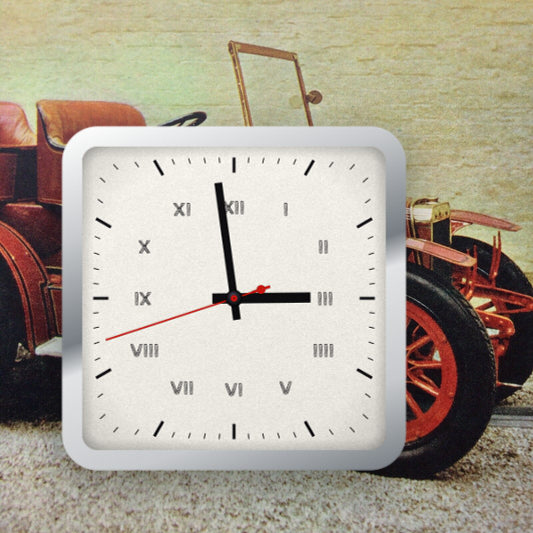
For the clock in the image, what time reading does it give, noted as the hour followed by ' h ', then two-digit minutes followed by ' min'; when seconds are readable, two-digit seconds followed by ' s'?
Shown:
2 h 58 min 42 s
